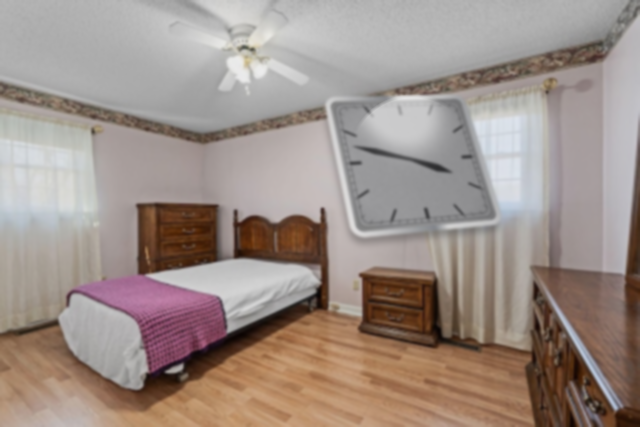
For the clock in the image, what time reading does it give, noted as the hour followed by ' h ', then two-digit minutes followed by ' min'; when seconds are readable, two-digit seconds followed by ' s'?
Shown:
3 h 48 min
